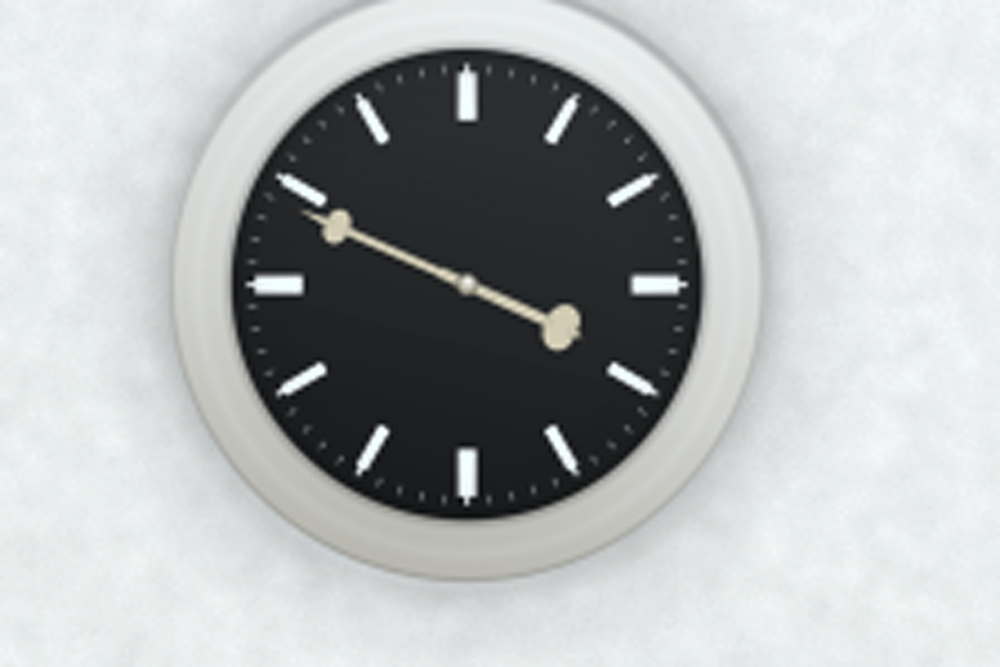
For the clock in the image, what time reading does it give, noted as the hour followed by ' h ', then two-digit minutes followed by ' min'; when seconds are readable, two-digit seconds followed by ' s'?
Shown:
3 h 49 min
